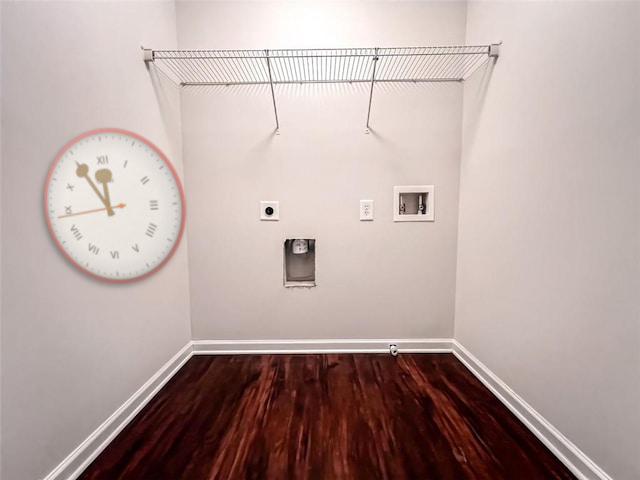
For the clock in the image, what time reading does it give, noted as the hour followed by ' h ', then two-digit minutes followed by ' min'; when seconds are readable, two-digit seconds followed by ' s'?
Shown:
11 h 54 min 44 s
